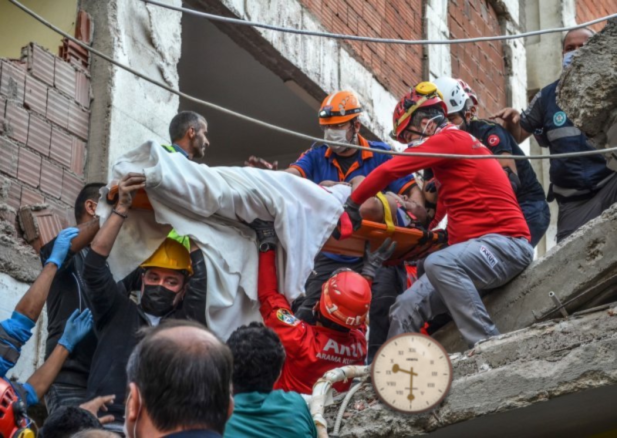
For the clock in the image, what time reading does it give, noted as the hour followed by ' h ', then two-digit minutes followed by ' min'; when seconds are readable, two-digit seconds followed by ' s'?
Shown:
9 h 30 min
